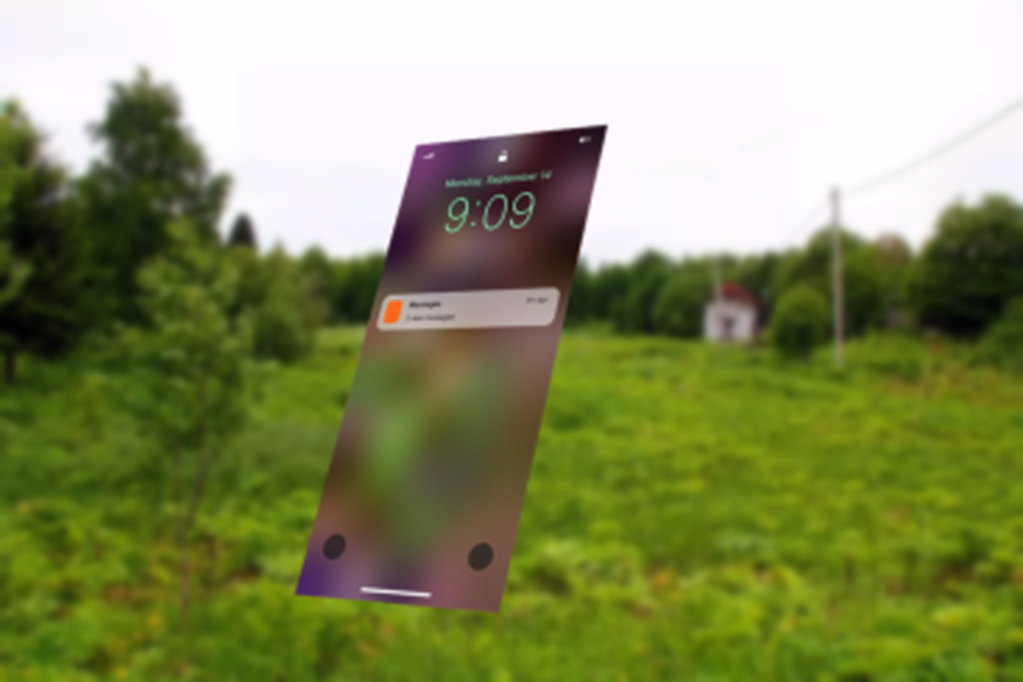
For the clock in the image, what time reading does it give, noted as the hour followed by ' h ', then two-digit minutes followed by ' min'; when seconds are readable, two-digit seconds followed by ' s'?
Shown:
9 h 09 min
